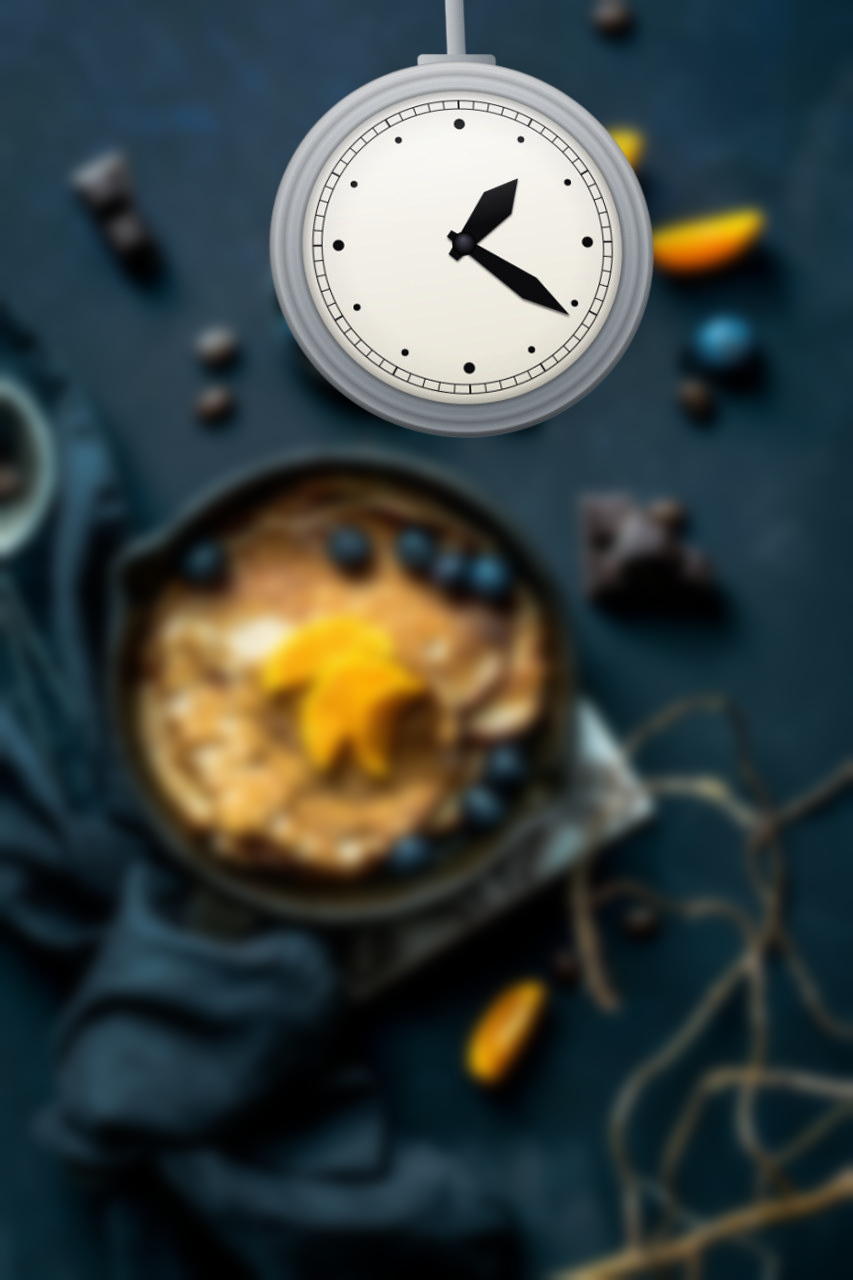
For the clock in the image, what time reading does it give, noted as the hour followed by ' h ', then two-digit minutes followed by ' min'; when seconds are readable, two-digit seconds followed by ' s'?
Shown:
1 h 21 min
